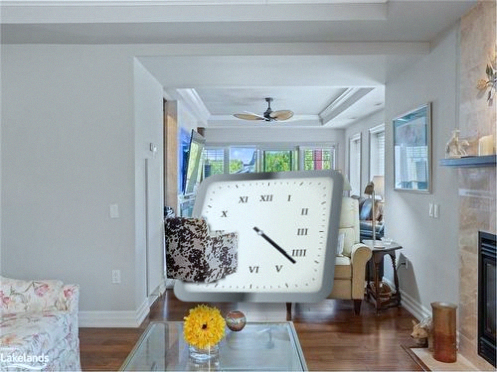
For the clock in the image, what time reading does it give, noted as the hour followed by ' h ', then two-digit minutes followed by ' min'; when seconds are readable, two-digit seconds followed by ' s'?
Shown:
4 h 22 min
